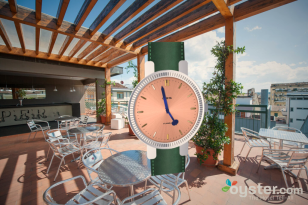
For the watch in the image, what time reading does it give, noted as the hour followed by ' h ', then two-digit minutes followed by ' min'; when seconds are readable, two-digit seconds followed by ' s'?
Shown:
4 h 58 min
